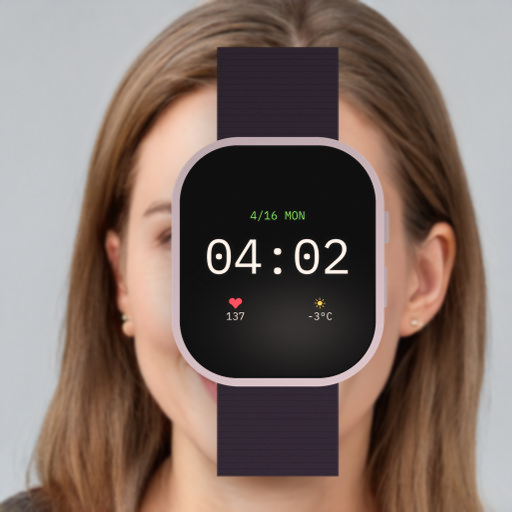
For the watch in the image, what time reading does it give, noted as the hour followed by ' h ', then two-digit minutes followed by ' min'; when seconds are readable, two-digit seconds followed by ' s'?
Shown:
4 h 02 min
